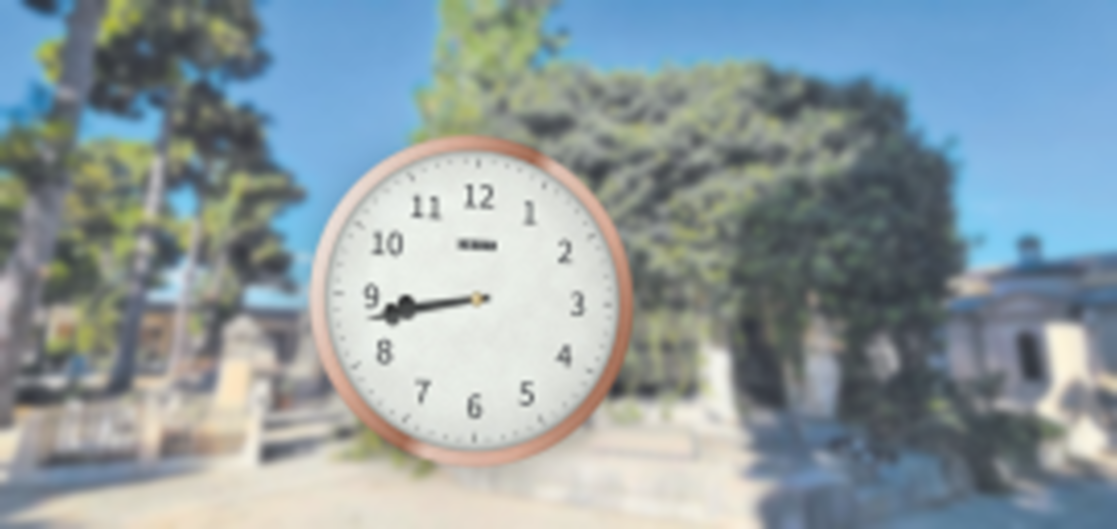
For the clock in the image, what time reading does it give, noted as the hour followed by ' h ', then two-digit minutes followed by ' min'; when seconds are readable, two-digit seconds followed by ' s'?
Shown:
8 h 43 min
